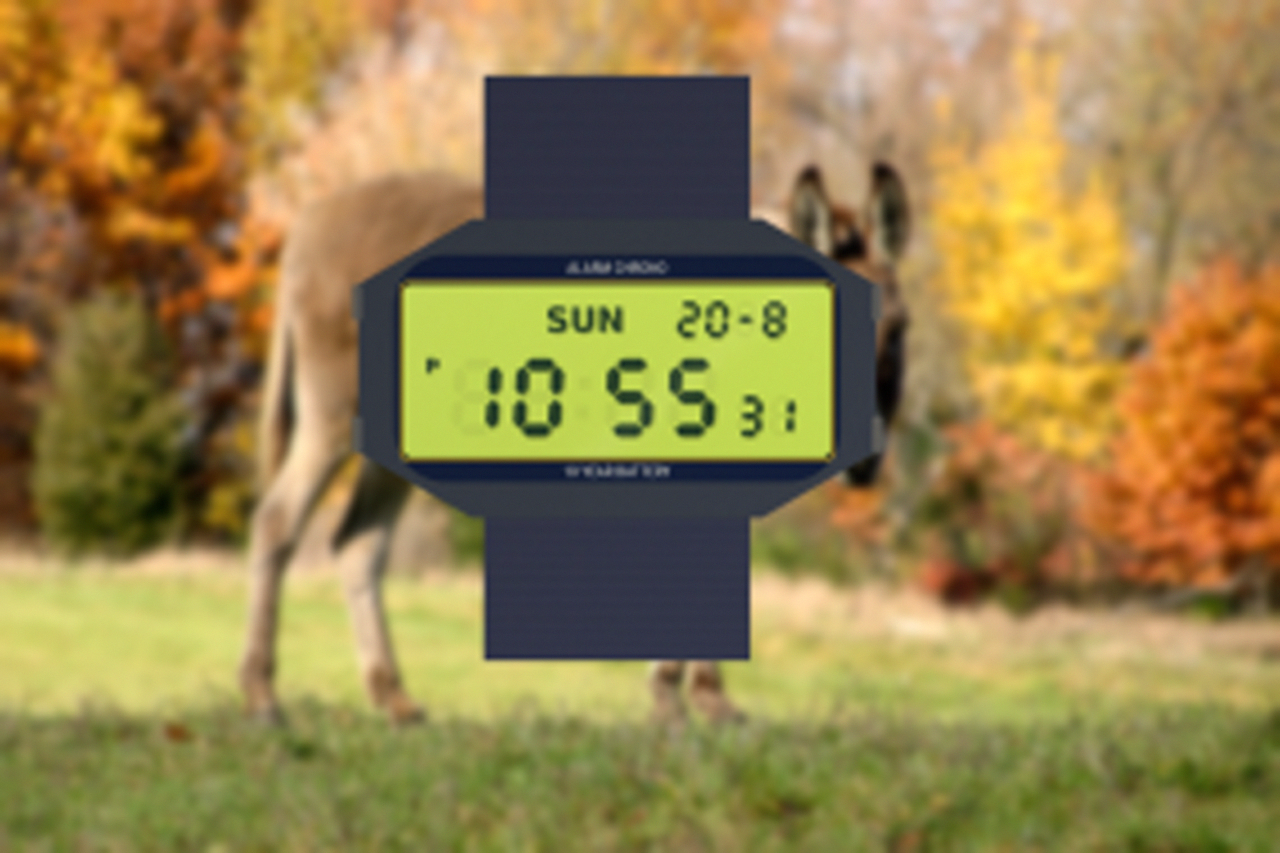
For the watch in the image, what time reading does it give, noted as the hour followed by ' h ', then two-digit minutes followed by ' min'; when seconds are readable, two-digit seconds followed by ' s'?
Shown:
10 h 55 min 31 s
